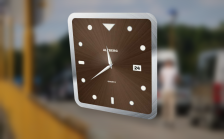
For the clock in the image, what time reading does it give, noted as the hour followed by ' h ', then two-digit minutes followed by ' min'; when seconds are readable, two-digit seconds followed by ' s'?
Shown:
11 h 39 min
